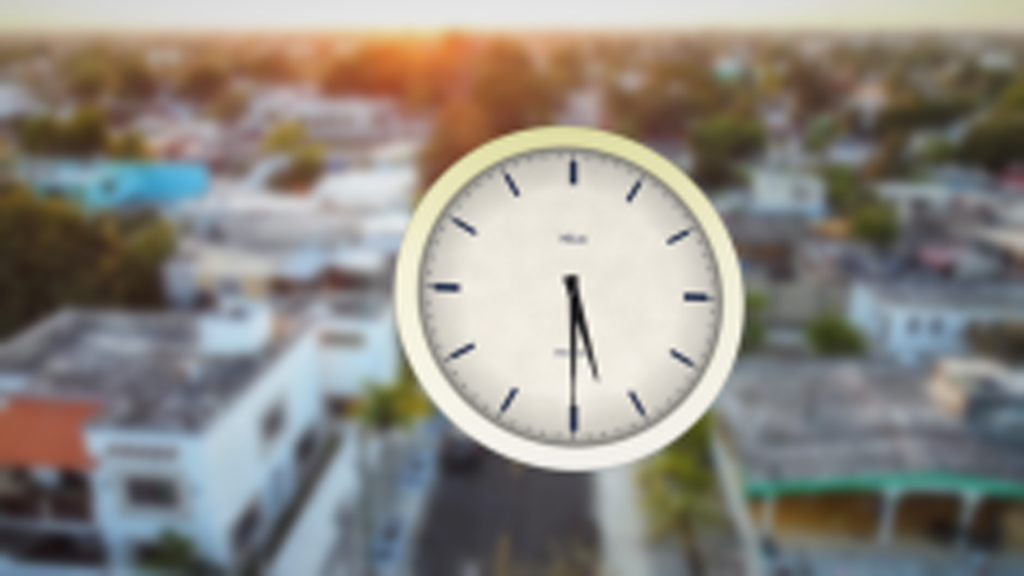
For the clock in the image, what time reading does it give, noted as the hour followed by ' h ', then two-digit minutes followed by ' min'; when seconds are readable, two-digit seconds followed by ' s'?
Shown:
5 h 30 min
